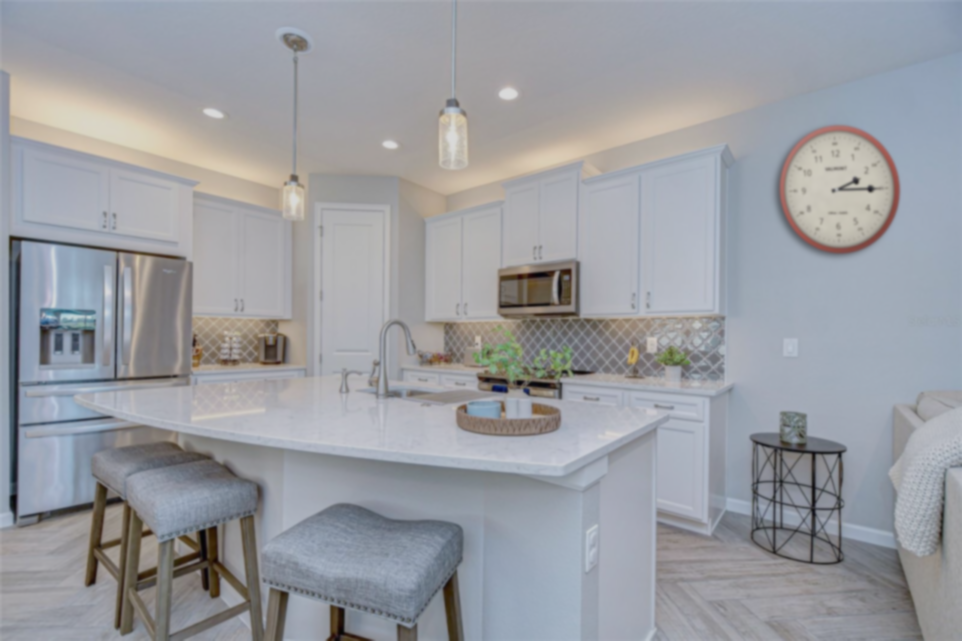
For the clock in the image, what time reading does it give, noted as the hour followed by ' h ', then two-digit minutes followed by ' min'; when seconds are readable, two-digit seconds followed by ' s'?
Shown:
2 h 15 min
